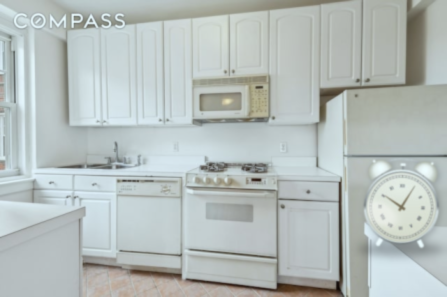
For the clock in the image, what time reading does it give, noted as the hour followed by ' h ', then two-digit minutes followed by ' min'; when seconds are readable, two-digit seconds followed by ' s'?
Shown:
10 h 05 min
